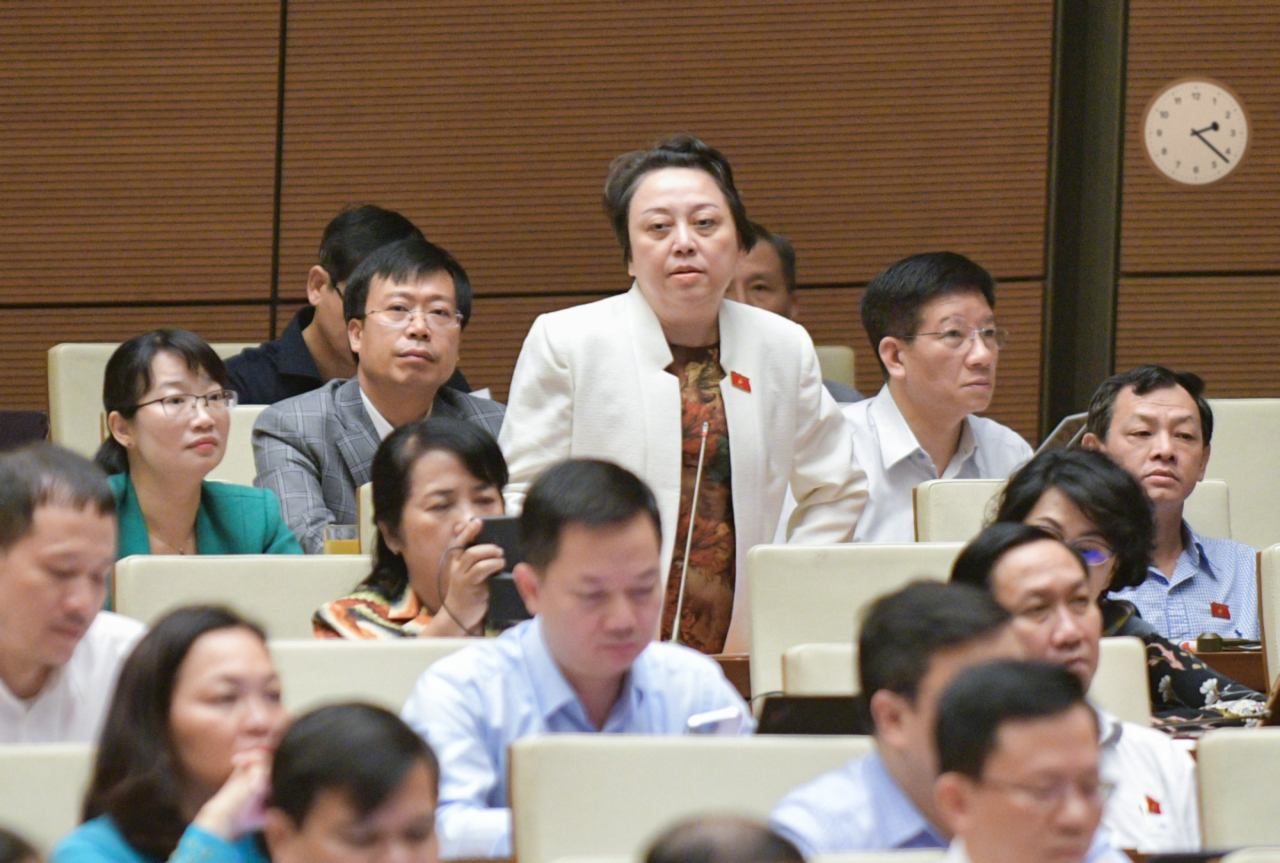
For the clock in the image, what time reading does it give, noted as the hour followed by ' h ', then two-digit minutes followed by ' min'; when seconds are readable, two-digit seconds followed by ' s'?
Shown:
2 h 22 min
